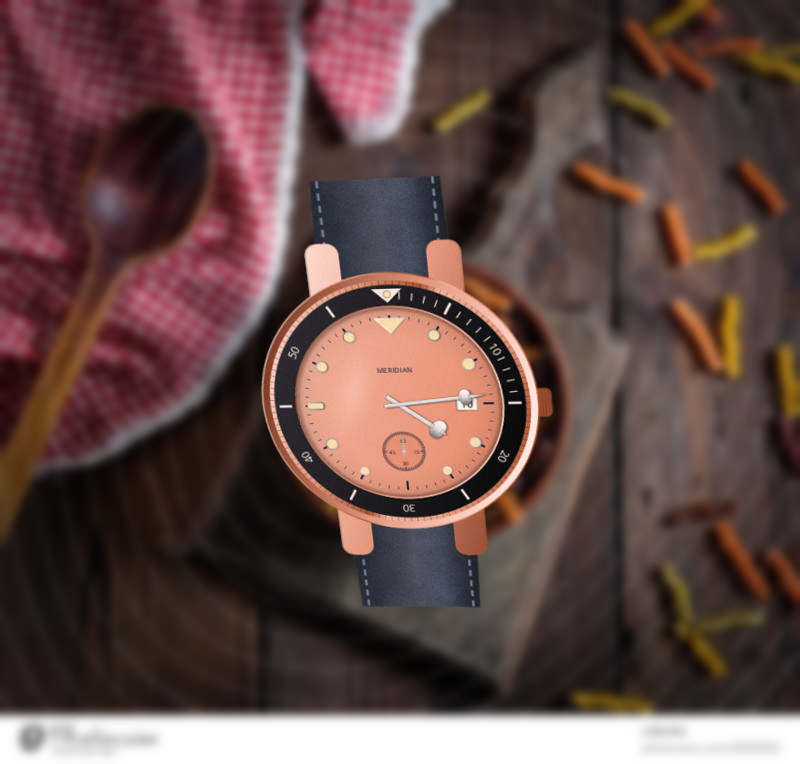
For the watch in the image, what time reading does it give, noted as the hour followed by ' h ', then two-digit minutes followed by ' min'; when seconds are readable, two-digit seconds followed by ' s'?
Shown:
4 h 14 min
